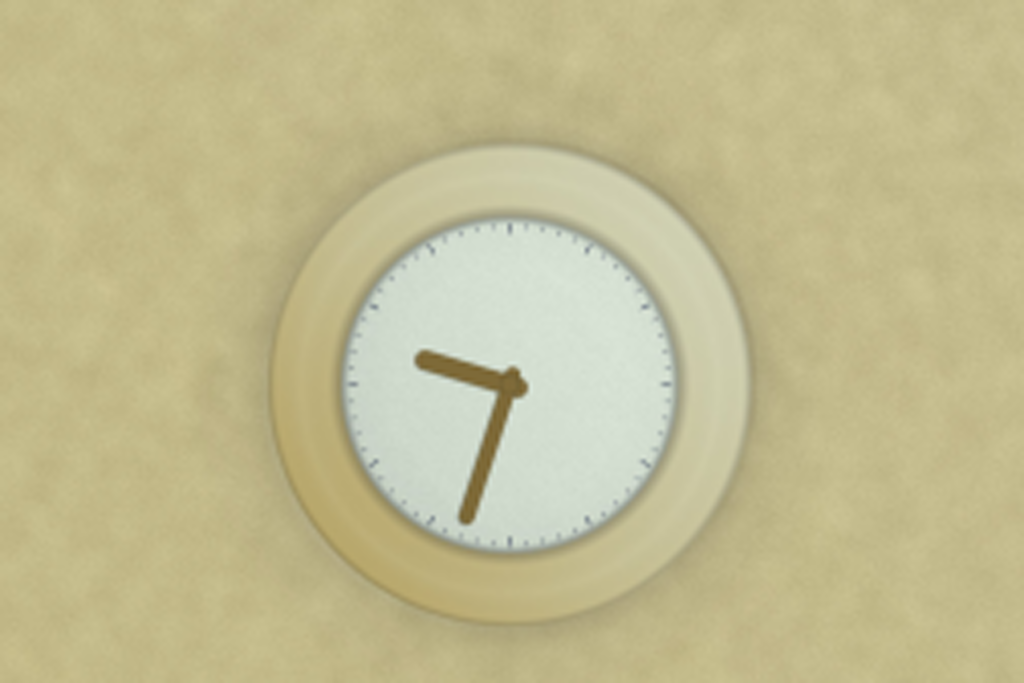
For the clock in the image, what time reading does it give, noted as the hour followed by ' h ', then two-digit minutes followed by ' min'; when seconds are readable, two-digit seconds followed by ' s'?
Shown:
9 h 33 min
